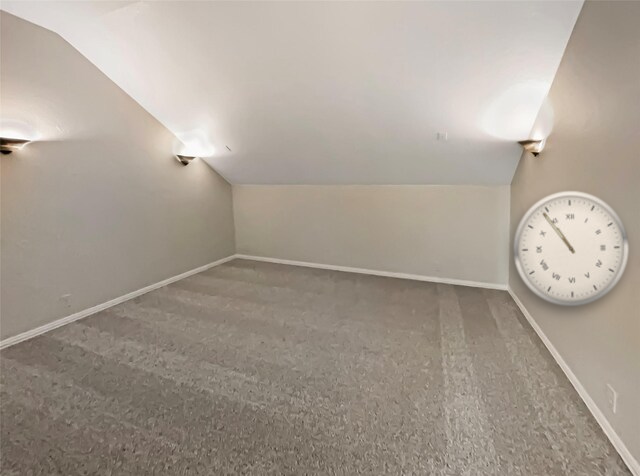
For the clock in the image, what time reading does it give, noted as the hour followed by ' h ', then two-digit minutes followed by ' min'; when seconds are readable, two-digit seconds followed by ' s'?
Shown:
10 h 54 min
